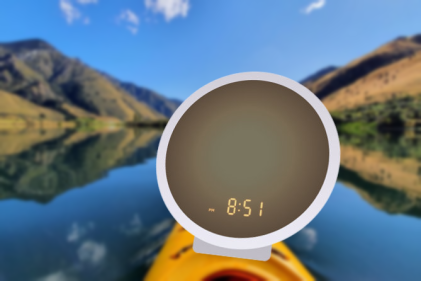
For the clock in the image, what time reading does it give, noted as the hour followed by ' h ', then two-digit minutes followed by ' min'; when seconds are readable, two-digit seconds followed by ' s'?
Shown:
8 h 51 min
